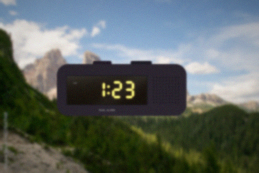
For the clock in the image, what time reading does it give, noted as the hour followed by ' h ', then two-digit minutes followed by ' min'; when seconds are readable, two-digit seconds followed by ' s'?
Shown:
1 h 23 min
